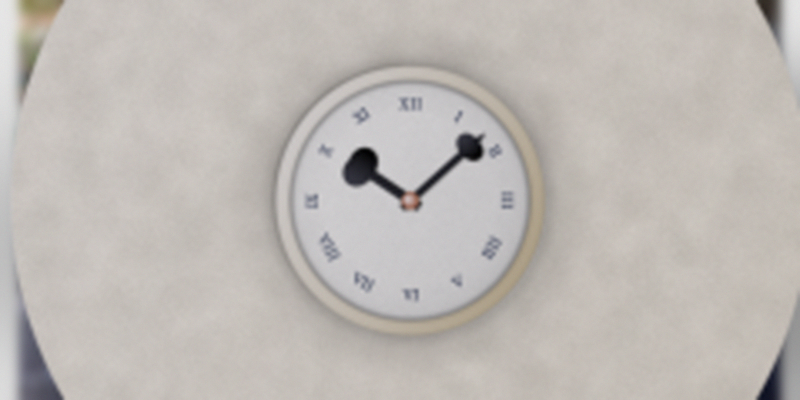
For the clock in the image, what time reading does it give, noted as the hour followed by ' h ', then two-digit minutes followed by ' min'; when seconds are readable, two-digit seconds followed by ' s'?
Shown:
10 h 08 min
